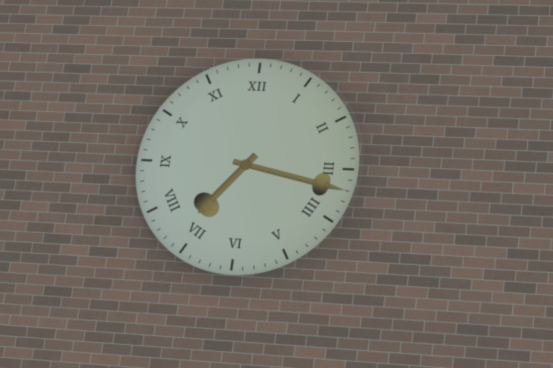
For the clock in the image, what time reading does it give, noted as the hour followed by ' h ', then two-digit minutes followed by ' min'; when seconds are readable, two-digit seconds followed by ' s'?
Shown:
7 h 17 min
